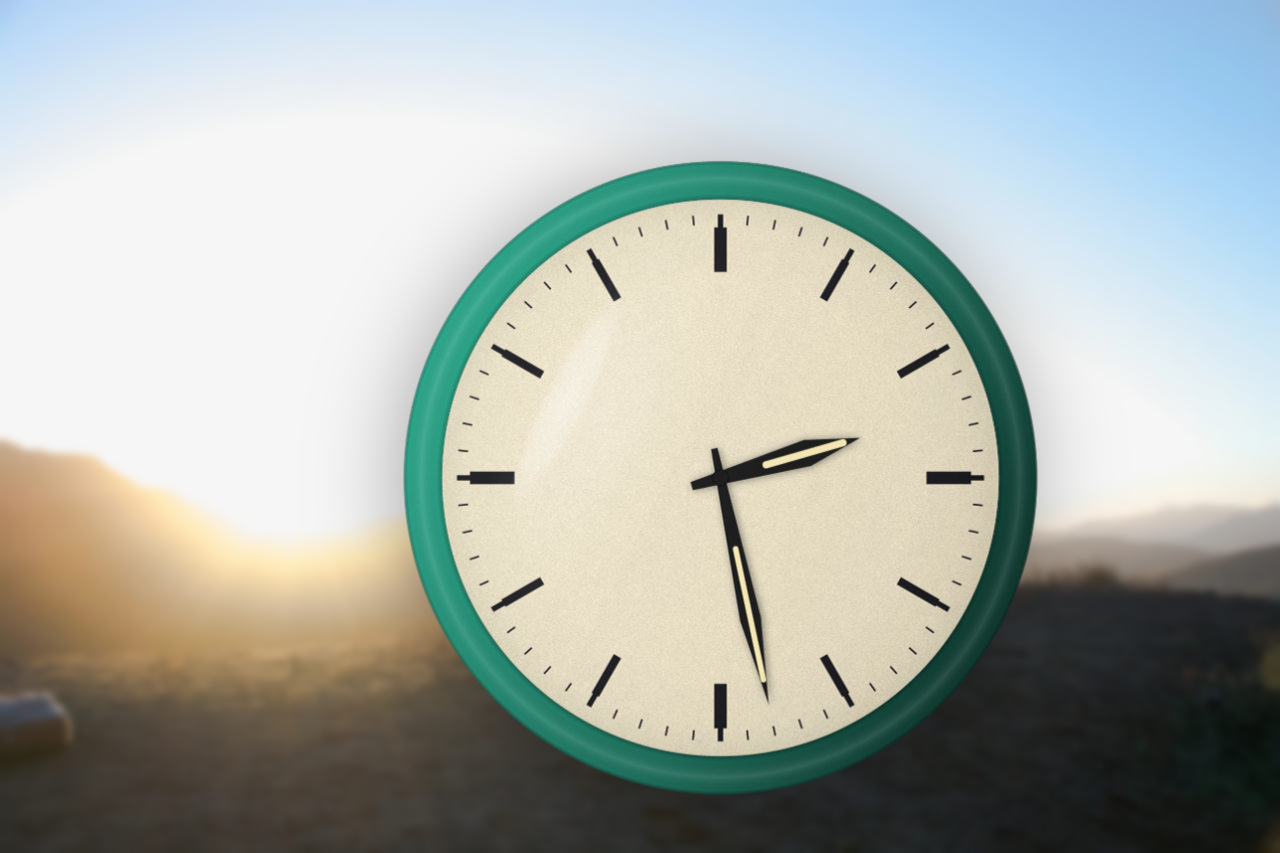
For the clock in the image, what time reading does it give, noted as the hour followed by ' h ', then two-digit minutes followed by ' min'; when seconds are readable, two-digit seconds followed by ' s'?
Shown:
2 h 28 min
